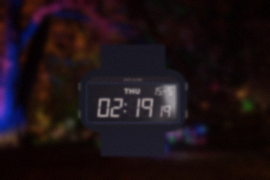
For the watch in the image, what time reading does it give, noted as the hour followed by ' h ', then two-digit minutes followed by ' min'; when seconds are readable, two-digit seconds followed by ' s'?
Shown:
2 h 19 min 19 s
